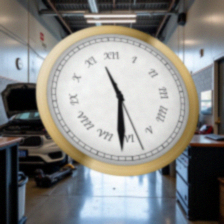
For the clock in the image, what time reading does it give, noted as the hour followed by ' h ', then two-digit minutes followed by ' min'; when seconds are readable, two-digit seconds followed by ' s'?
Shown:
11 h 31 min 28 s
